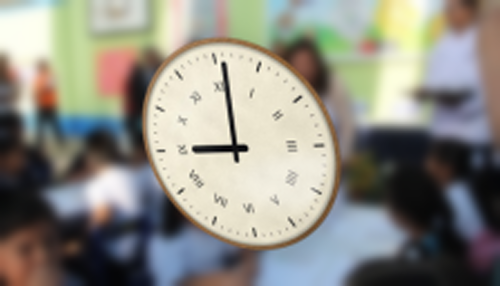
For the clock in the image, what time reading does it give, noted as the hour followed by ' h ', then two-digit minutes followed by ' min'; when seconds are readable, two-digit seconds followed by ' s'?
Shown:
9 h 01 min
